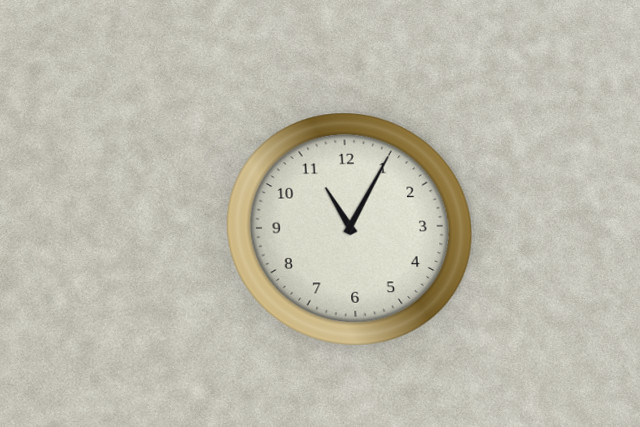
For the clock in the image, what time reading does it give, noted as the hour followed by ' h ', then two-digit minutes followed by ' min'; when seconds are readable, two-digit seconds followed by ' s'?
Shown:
11 h 05 min
